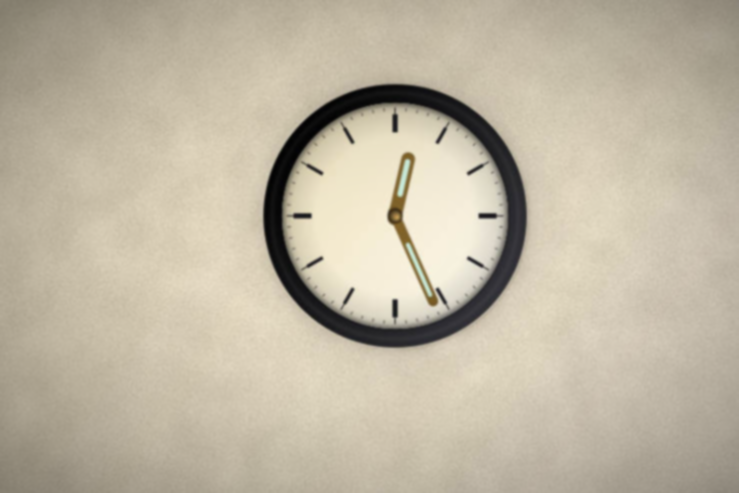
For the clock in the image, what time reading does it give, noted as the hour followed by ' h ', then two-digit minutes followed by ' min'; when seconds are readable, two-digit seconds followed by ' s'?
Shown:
12 h 26 min
